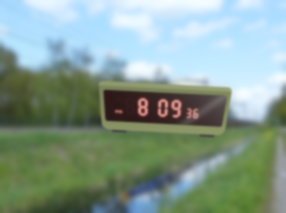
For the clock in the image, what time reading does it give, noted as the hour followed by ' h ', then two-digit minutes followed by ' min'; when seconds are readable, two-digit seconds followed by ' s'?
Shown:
8 h 09 min
